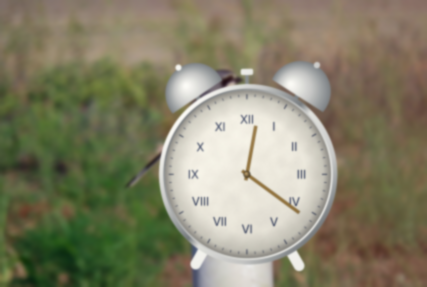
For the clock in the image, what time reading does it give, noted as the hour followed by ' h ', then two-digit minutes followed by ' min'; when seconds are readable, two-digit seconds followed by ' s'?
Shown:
12 h 21 min
